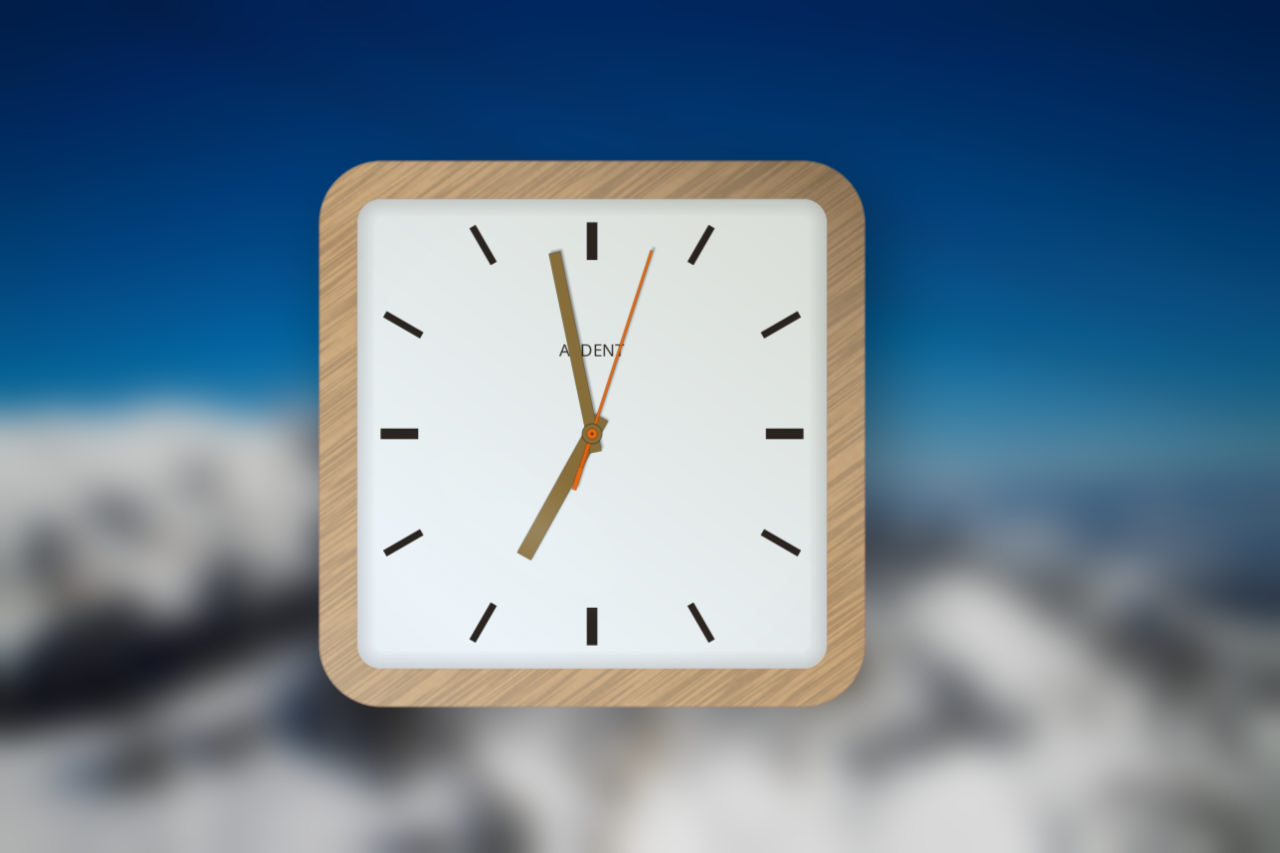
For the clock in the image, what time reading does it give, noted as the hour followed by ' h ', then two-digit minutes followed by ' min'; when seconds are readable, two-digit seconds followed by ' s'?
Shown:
6 h 58 min 03 s
